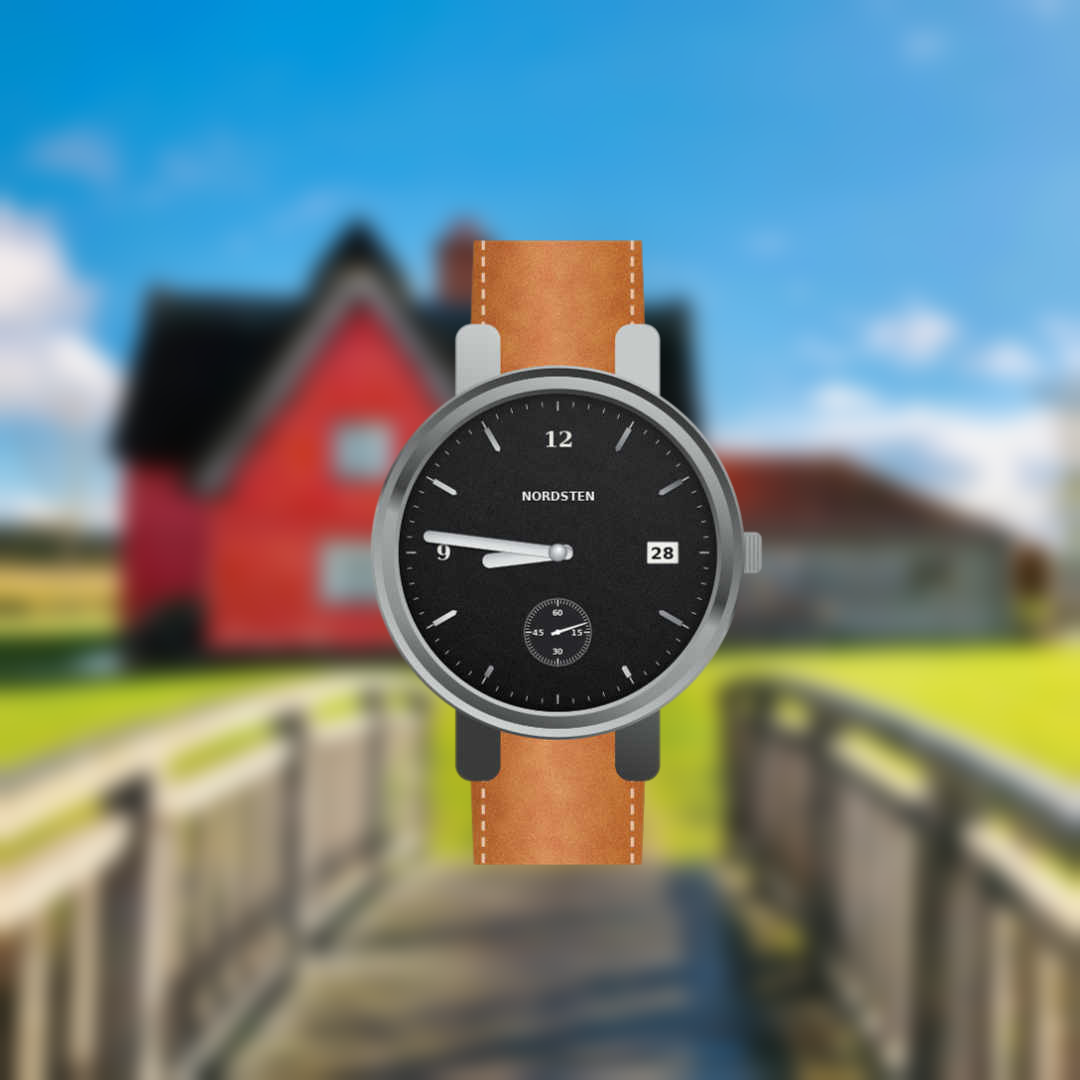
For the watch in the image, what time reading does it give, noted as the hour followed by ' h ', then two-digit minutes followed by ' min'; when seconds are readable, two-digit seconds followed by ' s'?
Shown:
8 h 46 min 12 s
